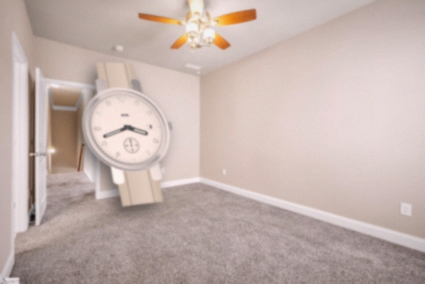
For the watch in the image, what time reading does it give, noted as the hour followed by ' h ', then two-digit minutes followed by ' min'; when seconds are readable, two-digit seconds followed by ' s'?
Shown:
3 h 42 min
